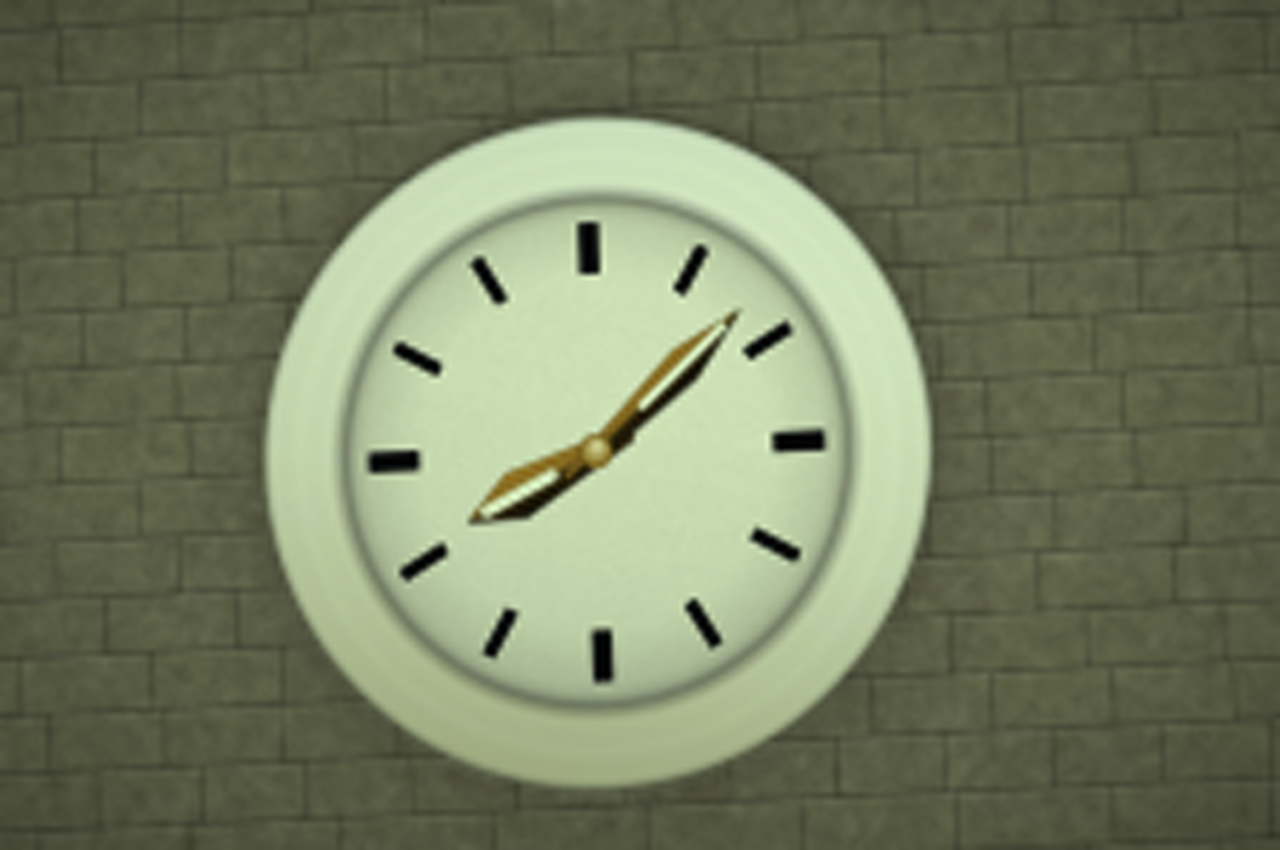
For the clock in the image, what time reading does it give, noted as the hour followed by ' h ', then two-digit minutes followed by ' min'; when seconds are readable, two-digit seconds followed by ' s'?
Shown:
8 h 08 min
